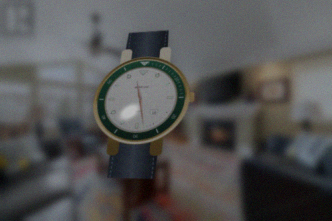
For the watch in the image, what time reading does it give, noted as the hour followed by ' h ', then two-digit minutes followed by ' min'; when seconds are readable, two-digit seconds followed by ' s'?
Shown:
11 h 28 min
